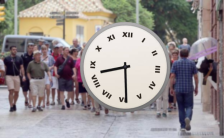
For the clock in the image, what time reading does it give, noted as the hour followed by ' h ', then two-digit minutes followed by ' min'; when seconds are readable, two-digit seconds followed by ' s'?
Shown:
8 h 29 min
